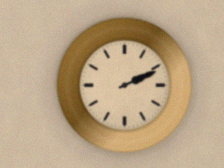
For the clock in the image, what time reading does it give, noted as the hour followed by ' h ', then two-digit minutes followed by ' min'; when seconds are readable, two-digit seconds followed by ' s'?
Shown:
2 h 11 min
